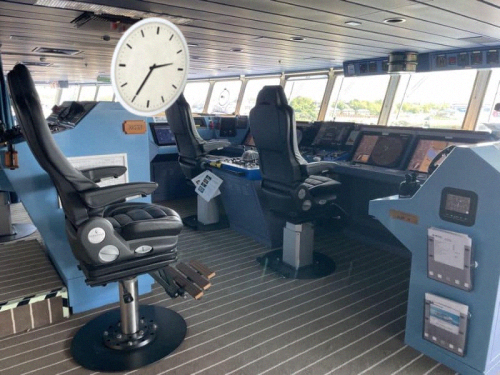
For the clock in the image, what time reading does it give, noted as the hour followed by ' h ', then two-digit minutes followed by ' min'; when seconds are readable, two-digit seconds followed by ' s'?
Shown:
2 h 35 min
